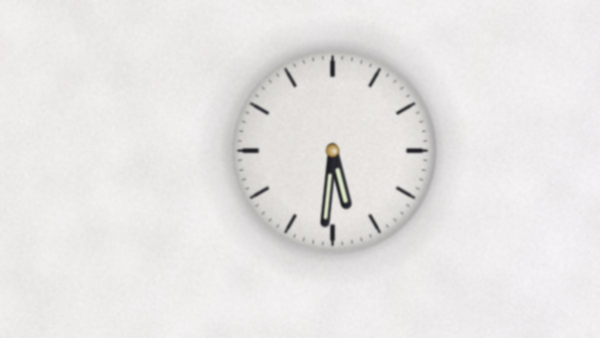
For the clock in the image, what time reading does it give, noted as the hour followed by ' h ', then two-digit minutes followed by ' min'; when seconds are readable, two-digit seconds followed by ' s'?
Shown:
5 h 31 min
